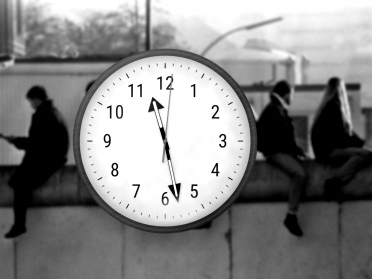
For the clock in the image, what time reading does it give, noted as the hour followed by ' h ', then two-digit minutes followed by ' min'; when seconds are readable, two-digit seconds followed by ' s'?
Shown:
11 h 28 min 01 s
